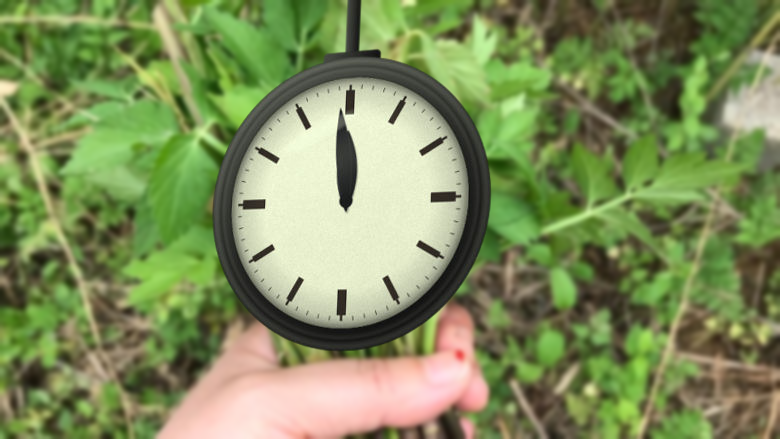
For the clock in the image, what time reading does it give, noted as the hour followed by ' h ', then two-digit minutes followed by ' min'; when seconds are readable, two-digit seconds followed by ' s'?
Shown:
11 h 59 min
